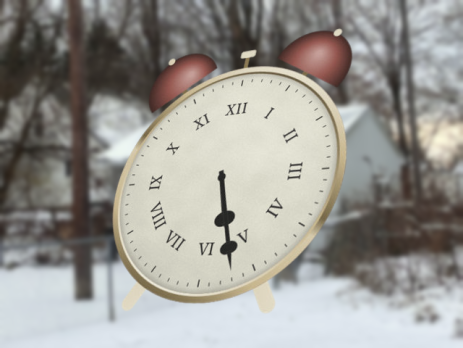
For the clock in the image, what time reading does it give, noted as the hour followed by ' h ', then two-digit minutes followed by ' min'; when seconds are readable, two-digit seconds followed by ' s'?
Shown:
5 h 27 min
